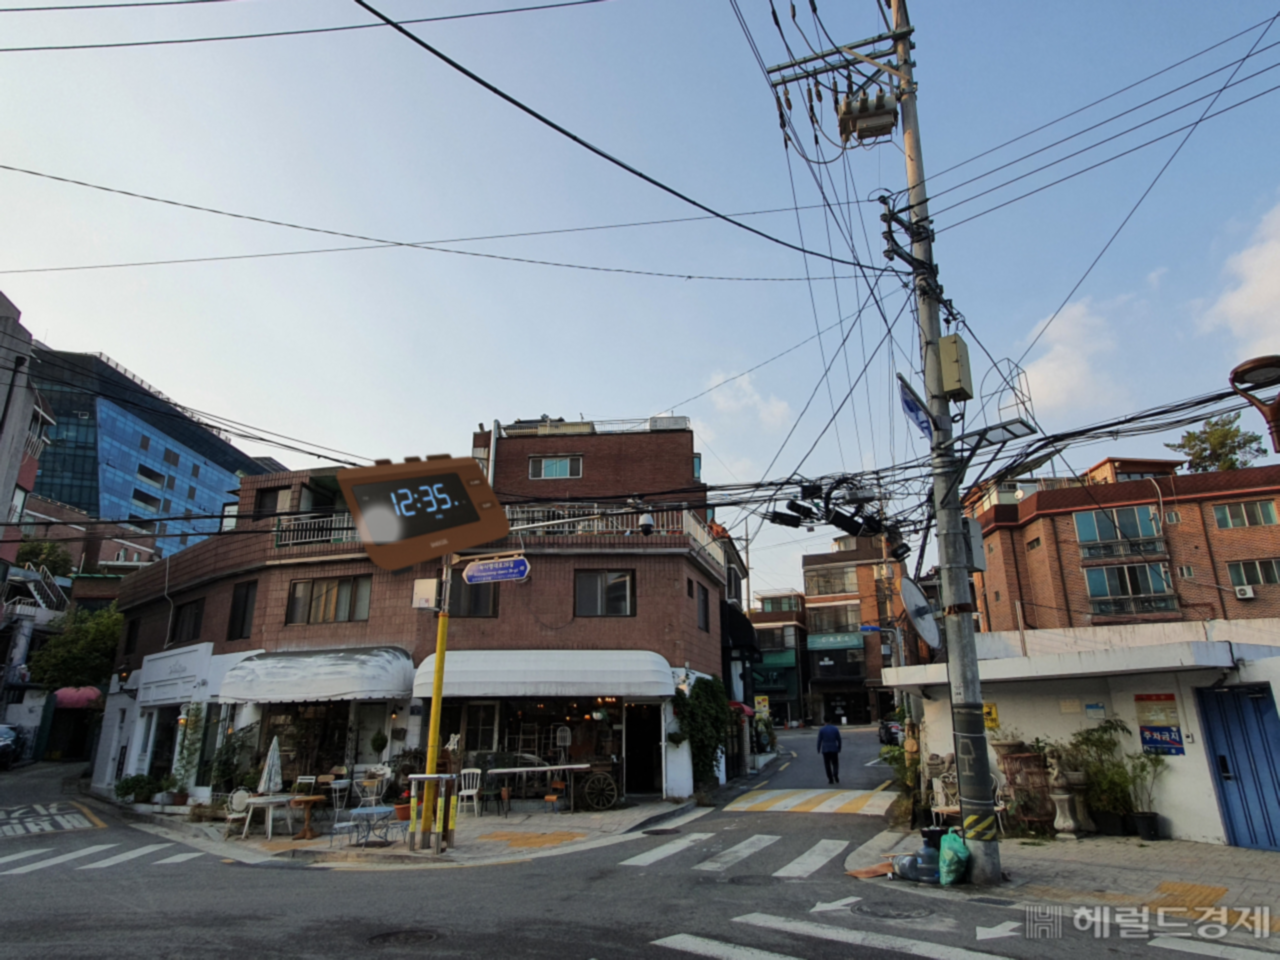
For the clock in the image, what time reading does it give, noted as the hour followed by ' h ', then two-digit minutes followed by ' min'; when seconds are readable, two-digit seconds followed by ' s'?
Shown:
12 h 35 min
